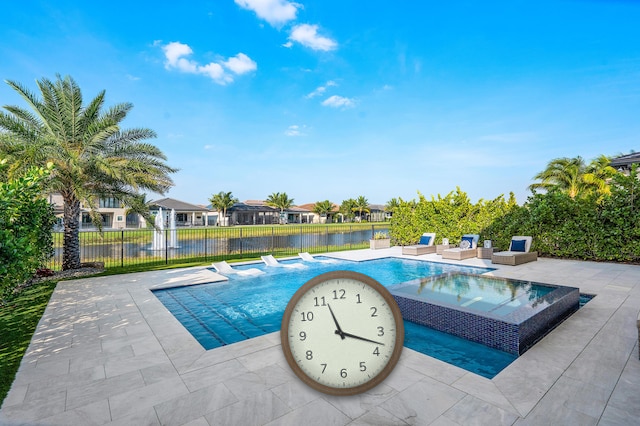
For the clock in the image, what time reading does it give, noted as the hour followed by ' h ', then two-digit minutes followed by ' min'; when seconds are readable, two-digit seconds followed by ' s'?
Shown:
11 h 18 min
